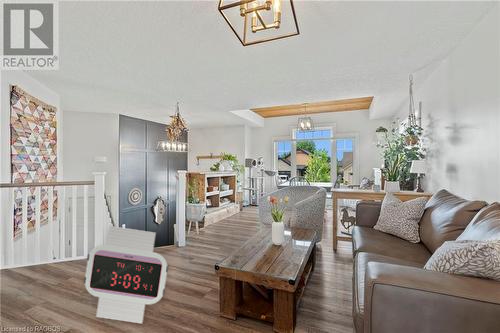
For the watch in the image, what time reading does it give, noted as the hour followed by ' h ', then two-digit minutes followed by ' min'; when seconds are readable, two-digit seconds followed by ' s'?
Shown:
3 h 09 min 41 s
